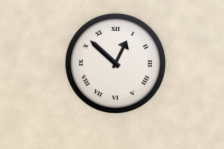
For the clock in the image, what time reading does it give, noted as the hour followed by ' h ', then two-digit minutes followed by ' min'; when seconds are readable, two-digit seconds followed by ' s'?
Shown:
12 h 52 min
